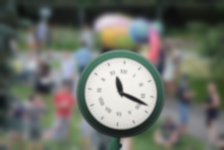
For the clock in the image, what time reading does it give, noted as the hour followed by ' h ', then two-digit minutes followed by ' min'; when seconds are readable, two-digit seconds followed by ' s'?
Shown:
11 h 18 min
